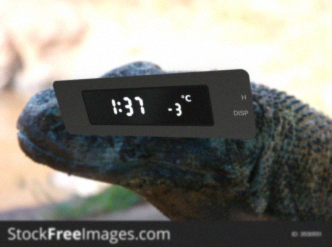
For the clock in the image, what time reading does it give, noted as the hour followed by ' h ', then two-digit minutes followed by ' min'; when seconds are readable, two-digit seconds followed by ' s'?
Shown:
1 h 37 min
